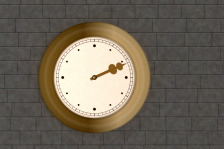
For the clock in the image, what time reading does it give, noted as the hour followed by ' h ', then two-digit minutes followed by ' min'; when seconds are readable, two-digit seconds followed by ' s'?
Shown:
2 h 11 min
